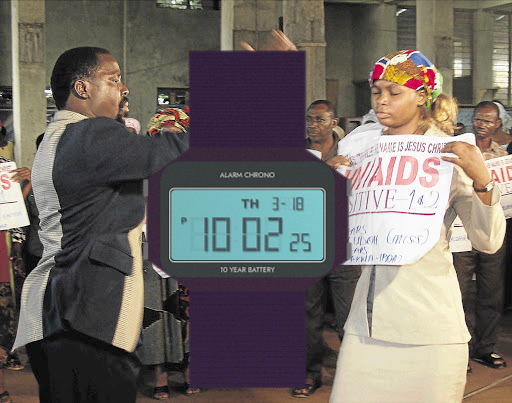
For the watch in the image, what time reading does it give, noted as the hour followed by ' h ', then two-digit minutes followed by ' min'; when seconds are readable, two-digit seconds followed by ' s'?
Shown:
10 h 02 min 25 s
